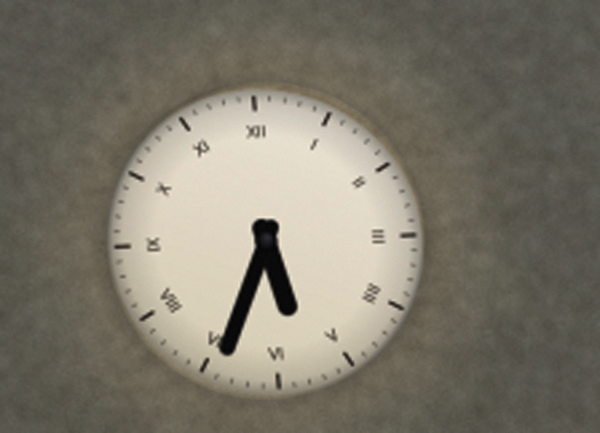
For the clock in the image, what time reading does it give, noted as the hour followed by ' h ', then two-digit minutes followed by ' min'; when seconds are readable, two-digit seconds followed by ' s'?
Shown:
5 h 34 min
